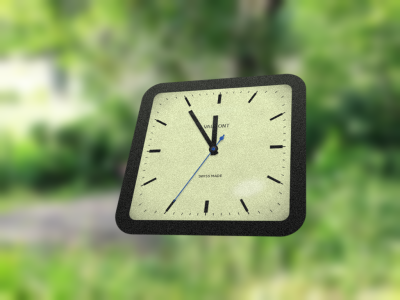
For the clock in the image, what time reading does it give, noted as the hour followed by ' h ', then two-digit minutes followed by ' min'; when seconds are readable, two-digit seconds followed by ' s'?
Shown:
11 h 54 min 35 s
